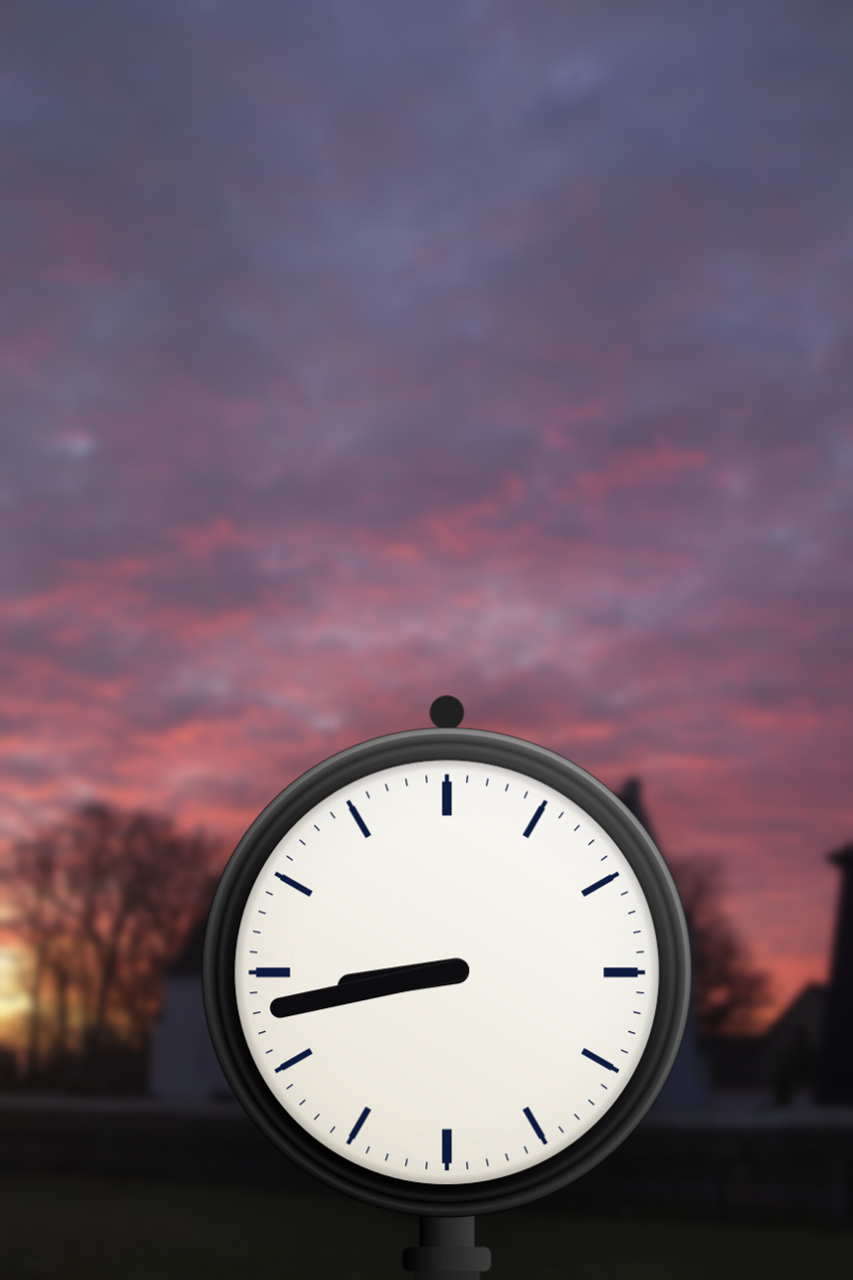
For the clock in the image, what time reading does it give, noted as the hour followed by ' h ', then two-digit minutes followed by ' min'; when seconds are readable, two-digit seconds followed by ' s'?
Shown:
8 h 43 min
